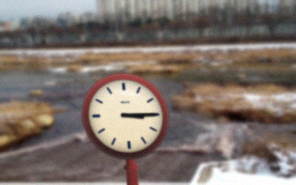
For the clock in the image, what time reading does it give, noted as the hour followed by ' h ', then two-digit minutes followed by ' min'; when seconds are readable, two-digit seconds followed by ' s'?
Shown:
3 h 15 min
